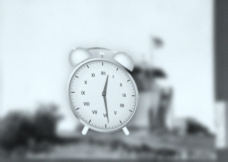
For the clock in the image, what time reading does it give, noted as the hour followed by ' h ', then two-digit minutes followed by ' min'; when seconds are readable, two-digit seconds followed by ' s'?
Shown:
12 h 29 min
